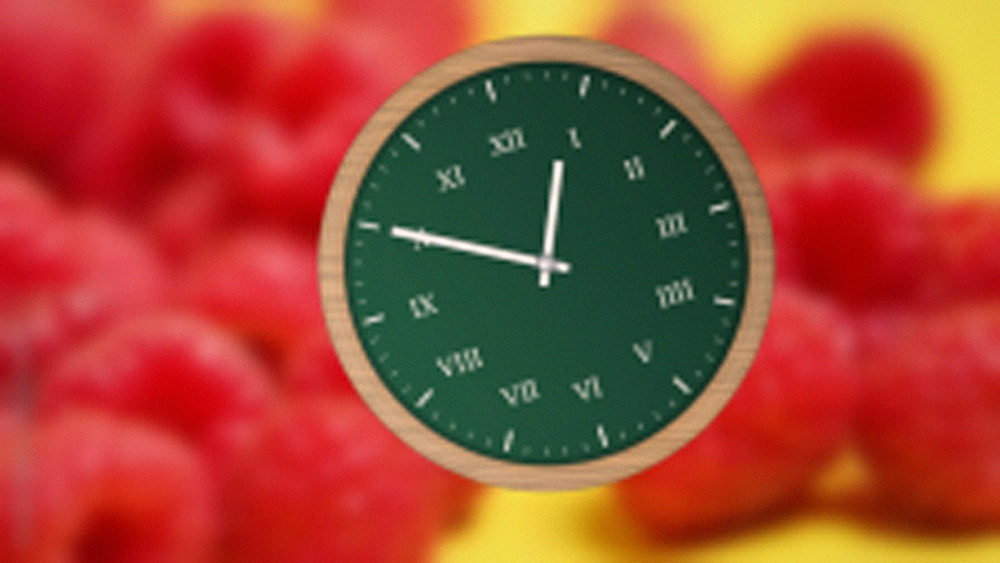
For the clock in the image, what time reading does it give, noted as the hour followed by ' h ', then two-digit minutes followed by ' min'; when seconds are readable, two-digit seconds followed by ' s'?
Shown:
12 h 50 min
